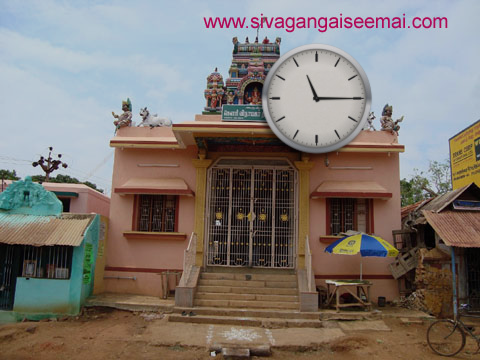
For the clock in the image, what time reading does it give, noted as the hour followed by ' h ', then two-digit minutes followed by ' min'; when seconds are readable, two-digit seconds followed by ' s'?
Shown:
11 h 15 min
